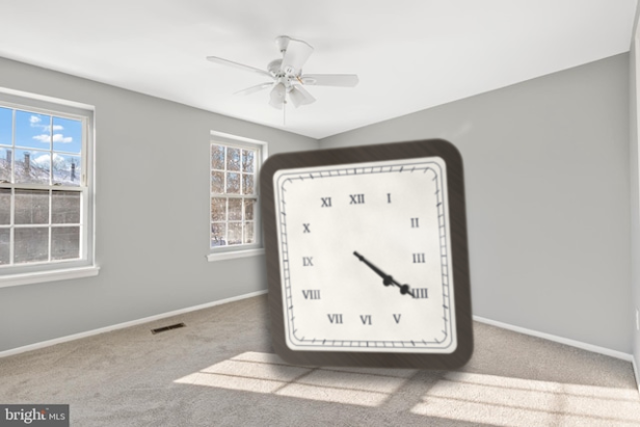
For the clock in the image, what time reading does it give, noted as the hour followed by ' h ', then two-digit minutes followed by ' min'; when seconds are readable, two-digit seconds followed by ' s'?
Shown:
4 h 21 min
